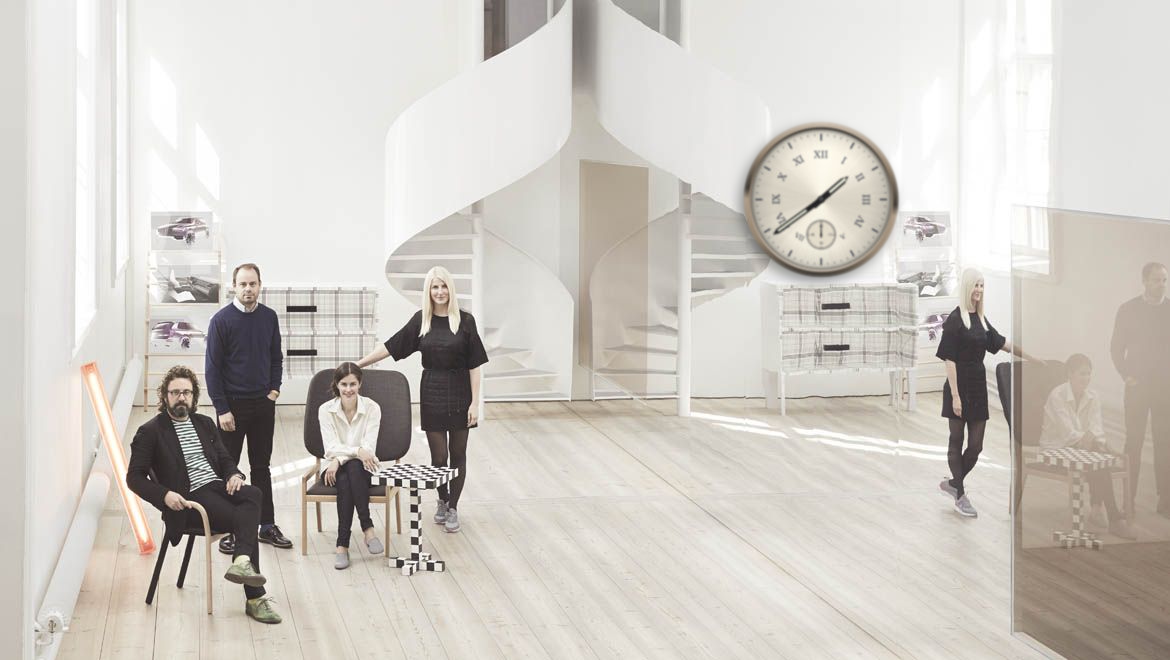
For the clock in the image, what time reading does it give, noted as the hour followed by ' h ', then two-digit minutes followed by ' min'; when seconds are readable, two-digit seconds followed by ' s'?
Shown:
1 h 39 min
